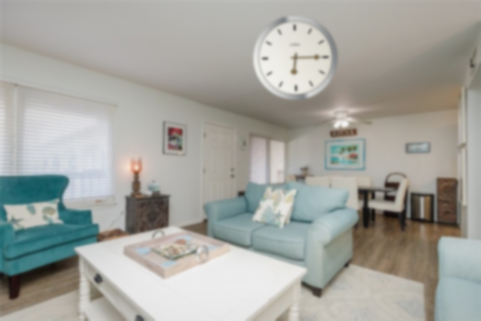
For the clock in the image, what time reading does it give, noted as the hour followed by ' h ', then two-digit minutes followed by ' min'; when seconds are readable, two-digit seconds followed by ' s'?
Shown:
6 h 15 min
